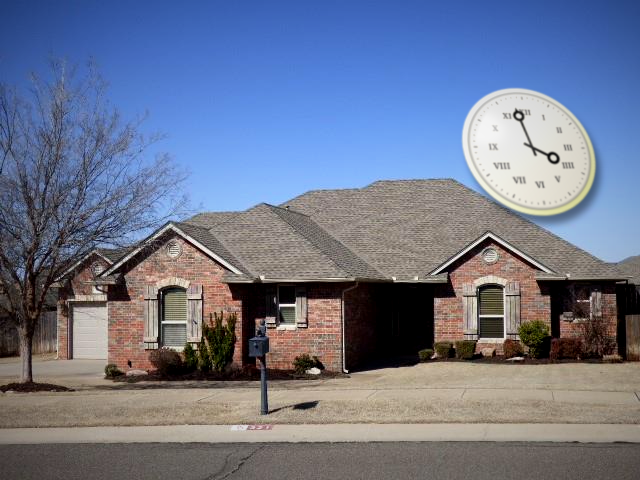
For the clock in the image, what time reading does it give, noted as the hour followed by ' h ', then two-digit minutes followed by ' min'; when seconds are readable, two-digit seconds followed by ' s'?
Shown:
3 h 58 min
